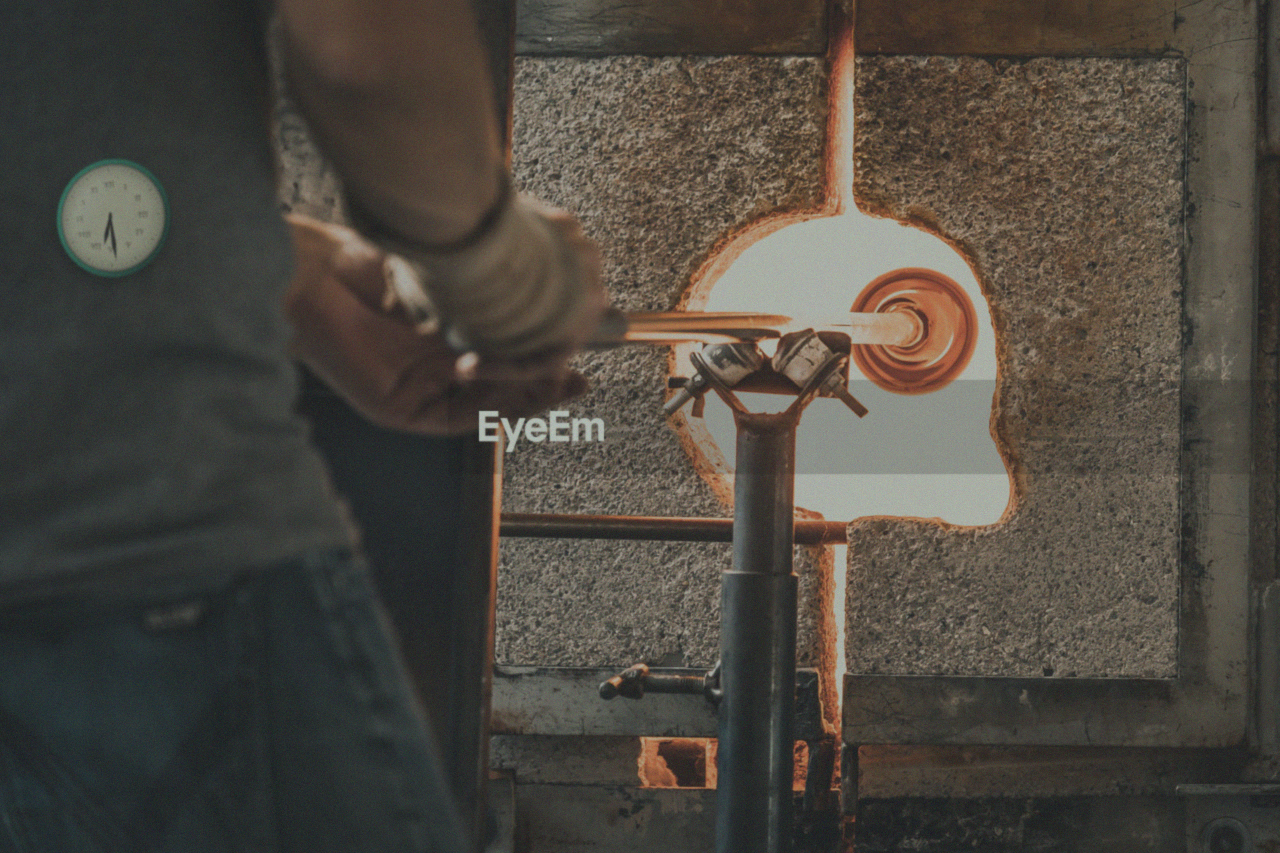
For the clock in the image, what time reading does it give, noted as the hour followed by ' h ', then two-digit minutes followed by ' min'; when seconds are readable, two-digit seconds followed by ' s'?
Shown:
6 h 29 min
